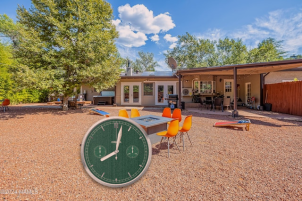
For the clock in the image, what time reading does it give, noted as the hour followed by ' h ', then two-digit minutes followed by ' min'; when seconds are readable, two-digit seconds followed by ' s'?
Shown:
8 h 02 min
